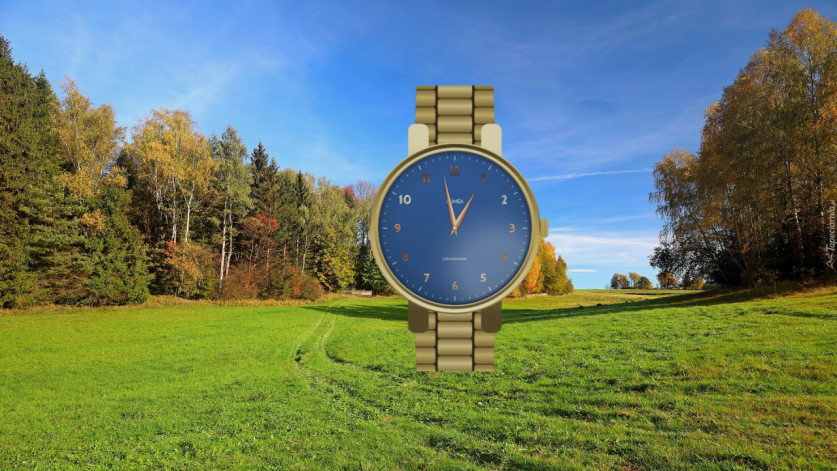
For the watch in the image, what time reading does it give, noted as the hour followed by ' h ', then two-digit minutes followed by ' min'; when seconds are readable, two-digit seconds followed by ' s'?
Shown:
12 h 58 min
